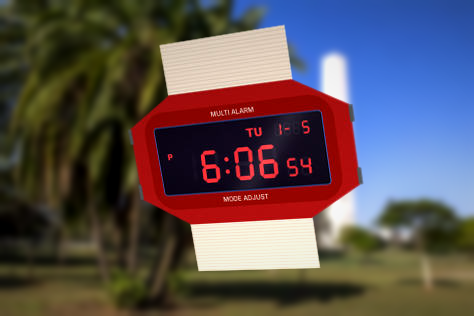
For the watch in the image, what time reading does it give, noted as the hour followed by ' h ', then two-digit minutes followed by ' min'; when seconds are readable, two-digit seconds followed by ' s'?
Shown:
6 h 06 min 54 s
